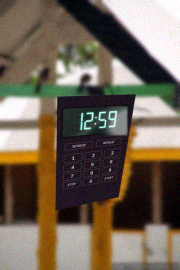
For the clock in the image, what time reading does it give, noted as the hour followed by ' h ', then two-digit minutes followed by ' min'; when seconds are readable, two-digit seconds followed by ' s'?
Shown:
12 h 59 min
